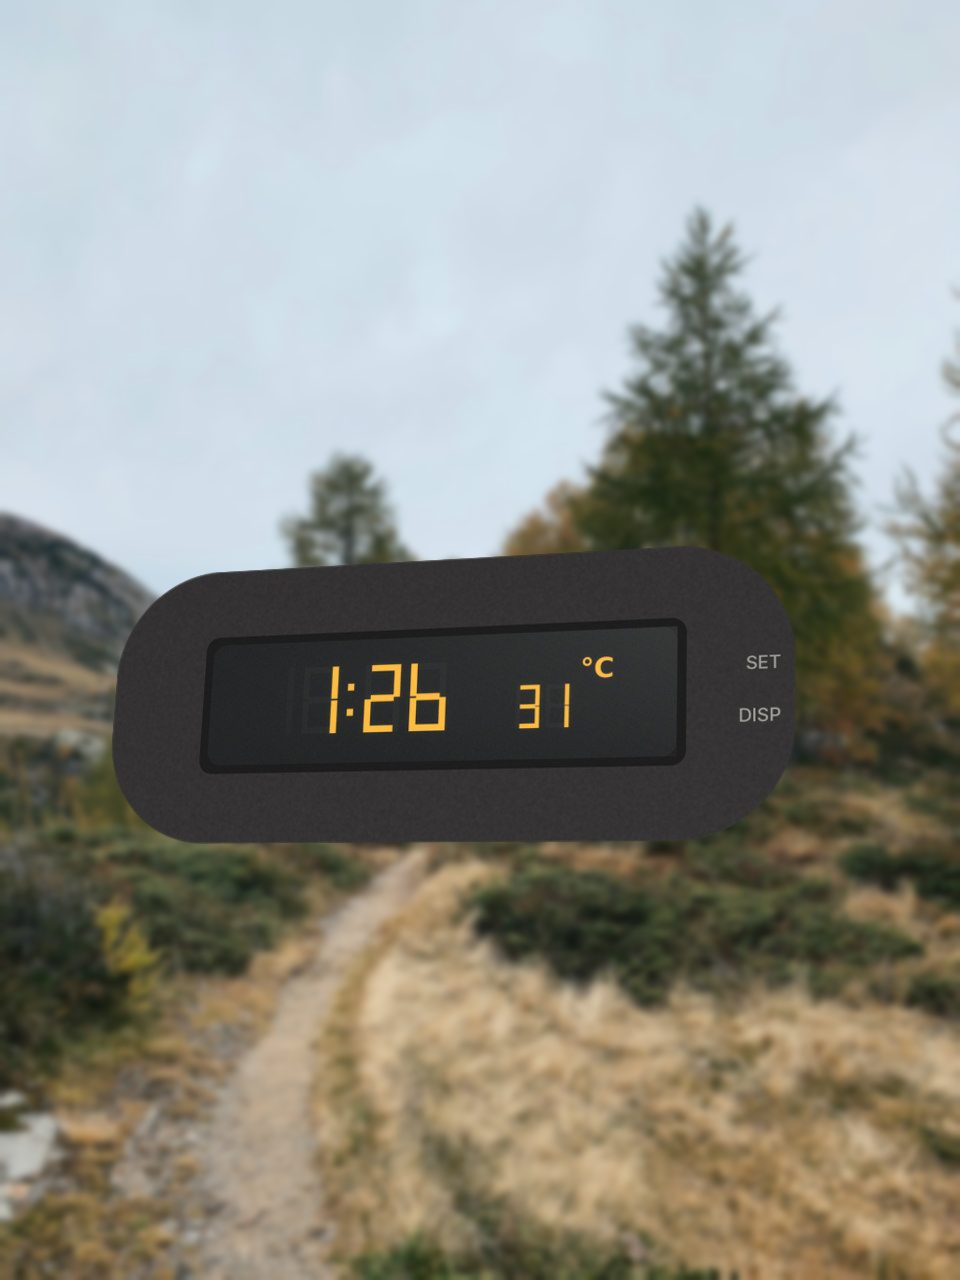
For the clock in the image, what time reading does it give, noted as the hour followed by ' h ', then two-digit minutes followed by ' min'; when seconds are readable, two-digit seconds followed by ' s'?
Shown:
1 h 26 min
